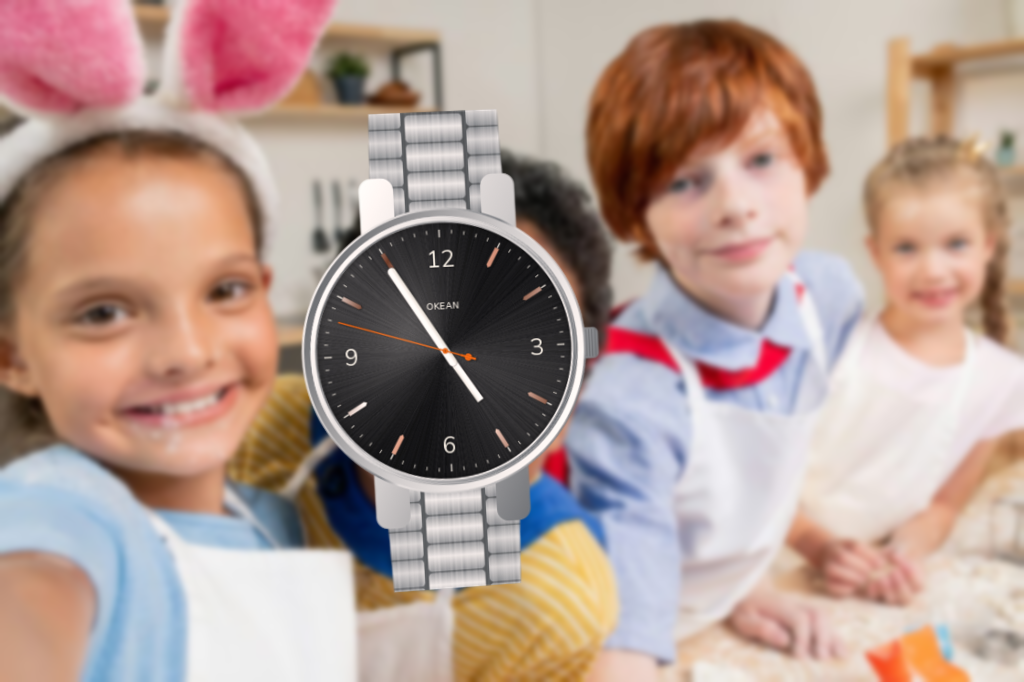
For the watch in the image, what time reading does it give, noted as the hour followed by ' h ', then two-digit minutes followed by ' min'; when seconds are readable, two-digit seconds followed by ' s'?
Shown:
4 h 54 min 48 s
